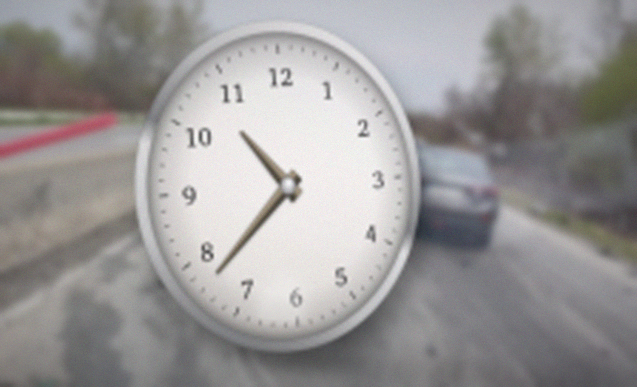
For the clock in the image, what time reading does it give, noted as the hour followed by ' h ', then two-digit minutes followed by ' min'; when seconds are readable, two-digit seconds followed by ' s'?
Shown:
10 h 38 min
